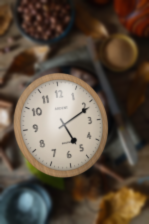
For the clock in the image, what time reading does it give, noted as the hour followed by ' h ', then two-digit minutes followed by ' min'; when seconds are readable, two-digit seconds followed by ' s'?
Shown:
5 h 11 min
